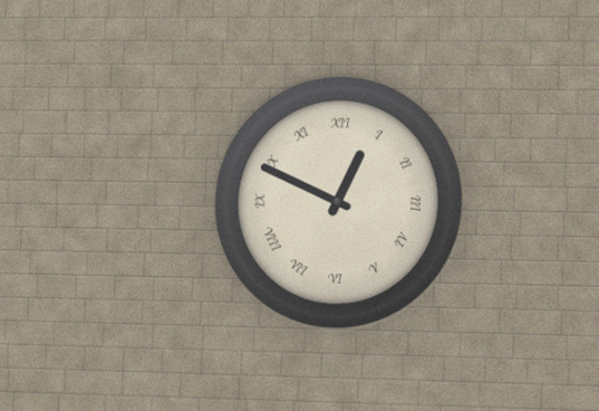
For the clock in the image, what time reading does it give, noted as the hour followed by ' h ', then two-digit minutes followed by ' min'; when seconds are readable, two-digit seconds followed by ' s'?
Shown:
12 h 49 min
